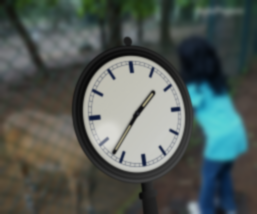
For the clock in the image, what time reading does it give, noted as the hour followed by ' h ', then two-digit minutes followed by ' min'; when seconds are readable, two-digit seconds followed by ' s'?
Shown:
1 h 37 min
